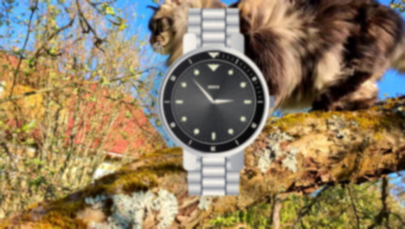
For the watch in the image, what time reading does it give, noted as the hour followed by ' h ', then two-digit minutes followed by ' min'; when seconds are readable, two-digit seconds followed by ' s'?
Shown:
2 h 53 min
